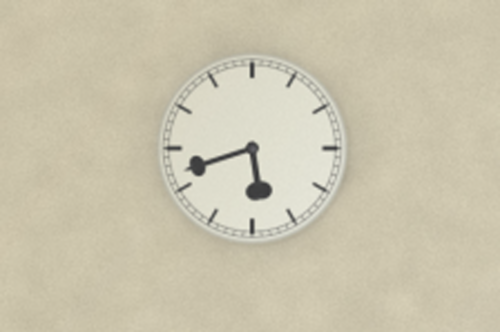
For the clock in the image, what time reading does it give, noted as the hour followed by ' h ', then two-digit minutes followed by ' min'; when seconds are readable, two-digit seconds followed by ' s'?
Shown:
5 h 42 min
